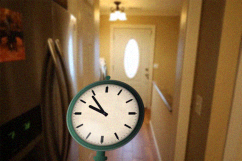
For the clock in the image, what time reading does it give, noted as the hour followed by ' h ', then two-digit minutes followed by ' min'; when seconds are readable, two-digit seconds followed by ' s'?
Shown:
9 h 54 min
